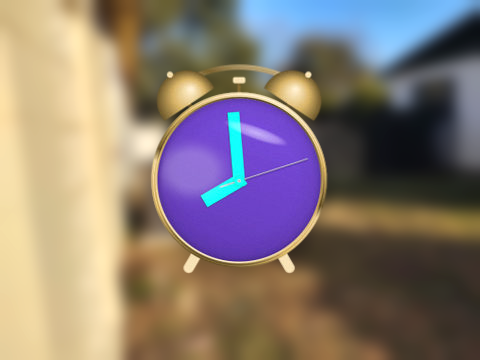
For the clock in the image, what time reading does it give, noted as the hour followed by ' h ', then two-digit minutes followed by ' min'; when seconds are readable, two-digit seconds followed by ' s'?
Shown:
7 h 59 min 12 s
